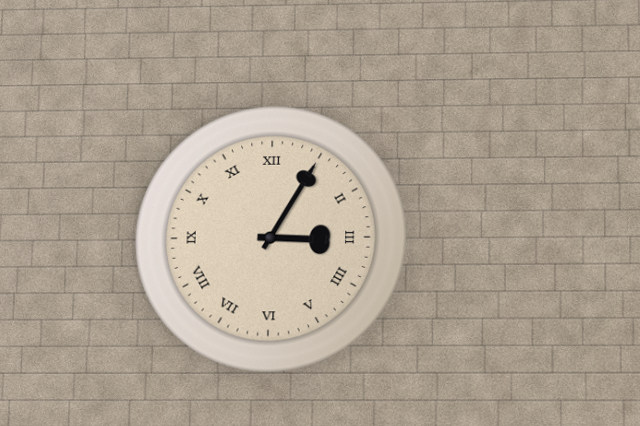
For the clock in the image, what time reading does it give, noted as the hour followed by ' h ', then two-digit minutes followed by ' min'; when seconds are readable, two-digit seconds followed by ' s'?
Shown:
3 h 05 min
